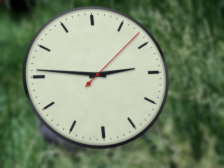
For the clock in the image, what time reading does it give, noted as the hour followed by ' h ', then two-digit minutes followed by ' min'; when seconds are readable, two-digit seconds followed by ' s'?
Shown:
2 h 46 min 08 s
